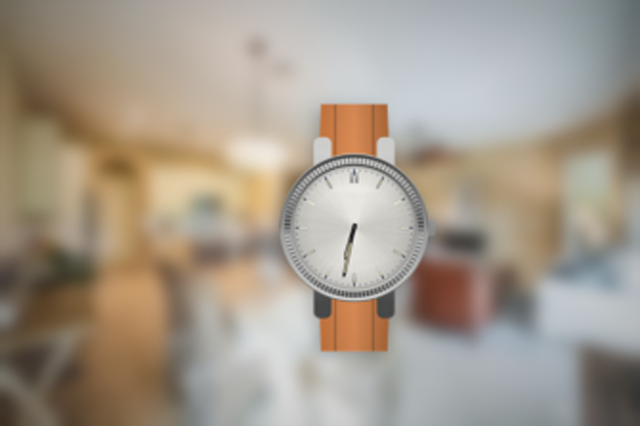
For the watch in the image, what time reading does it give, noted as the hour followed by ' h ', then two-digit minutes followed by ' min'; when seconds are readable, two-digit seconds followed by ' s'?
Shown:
6 h 32 min
